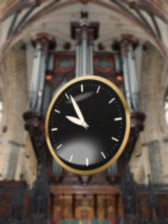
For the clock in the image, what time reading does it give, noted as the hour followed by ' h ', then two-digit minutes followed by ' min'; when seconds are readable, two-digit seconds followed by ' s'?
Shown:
9 h 56 min
